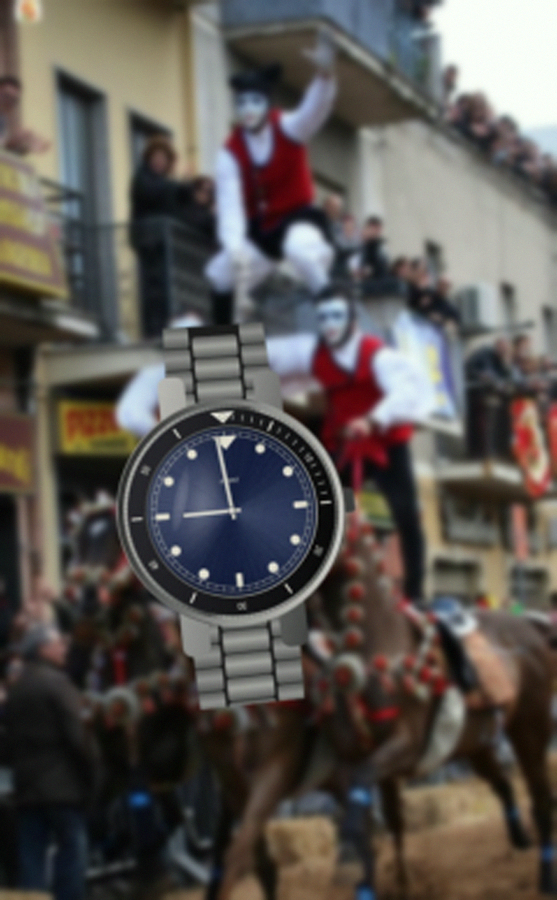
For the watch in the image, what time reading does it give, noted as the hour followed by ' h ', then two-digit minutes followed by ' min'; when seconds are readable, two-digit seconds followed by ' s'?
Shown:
8 h 59 min
